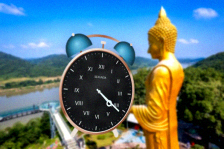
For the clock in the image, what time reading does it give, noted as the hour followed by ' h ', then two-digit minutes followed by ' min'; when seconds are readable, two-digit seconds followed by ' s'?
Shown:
4 h 21 min
